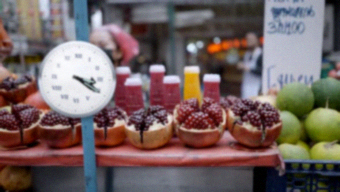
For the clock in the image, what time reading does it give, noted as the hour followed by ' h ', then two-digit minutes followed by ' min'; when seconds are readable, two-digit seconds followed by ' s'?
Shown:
3 h 20 min
